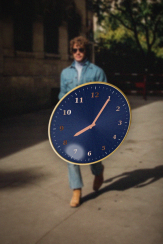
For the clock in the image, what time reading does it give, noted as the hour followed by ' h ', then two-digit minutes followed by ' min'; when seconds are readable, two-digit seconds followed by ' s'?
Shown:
8 h 05 min
